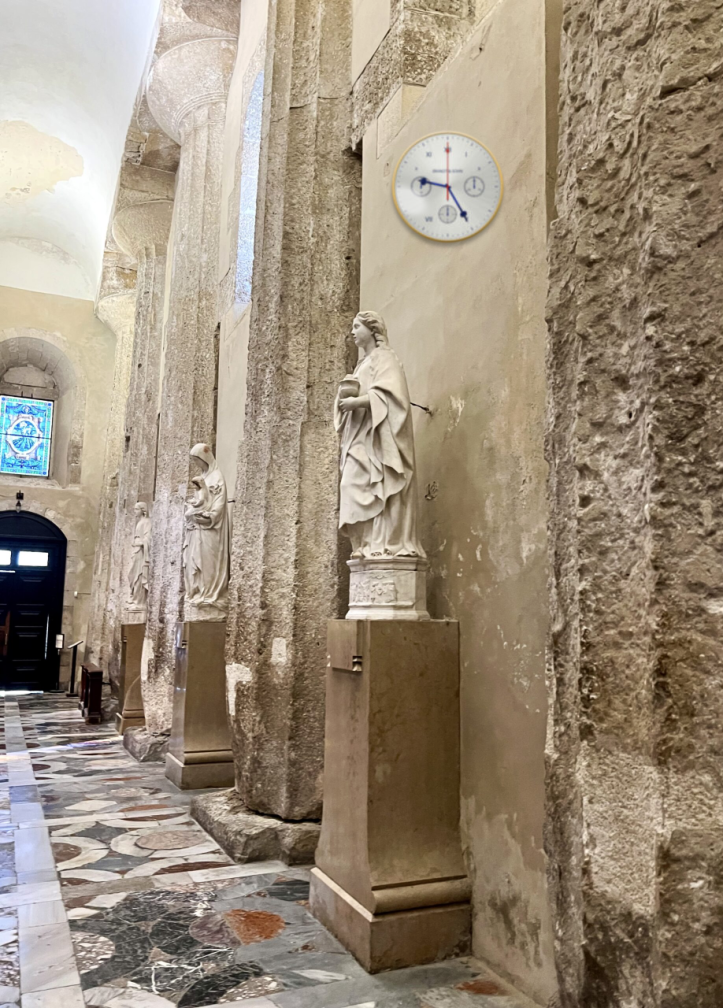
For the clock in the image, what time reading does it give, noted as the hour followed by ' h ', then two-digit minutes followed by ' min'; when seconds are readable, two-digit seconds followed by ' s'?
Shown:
9 h 25 min
